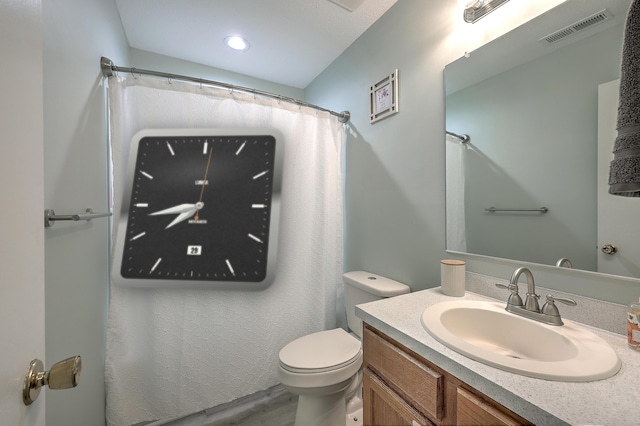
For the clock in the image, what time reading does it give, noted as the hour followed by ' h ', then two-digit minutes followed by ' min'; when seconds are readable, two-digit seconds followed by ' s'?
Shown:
7 h 43 min 01 s
